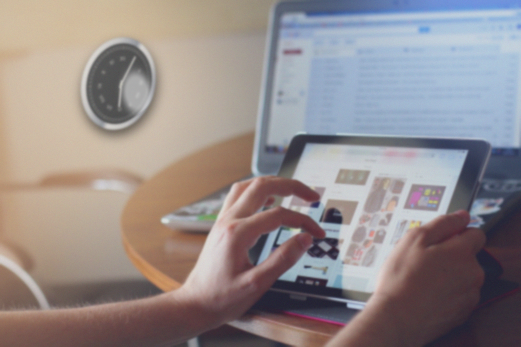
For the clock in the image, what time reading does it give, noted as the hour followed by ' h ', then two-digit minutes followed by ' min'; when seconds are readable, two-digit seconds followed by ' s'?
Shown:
6 h 05 min
